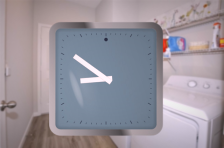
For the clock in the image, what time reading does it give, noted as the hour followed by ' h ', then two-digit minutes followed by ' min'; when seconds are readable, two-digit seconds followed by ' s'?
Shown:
8 h 51 min
